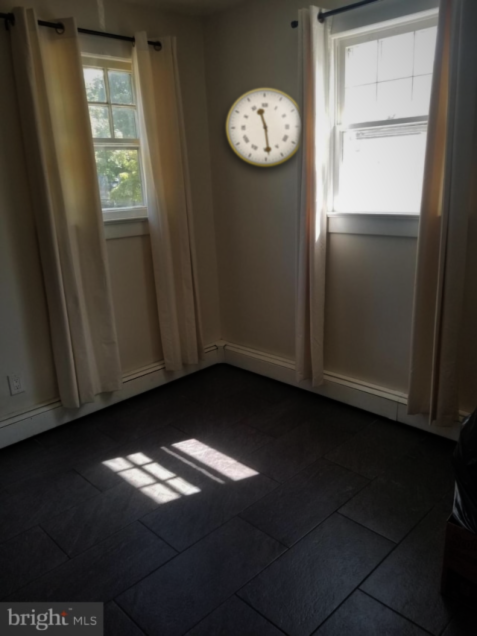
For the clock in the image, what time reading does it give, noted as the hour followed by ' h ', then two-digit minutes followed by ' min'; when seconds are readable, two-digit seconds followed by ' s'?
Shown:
11 h 29 min
